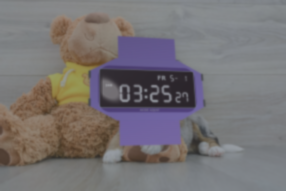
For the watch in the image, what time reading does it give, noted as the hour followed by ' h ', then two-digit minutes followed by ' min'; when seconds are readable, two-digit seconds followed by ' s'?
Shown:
3 h 25 min 27 s
